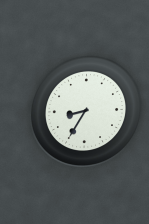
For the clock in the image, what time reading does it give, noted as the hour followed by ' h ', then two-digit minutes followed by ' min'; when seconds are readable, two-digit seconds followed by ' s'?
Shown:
8 h 35 min
